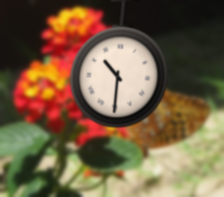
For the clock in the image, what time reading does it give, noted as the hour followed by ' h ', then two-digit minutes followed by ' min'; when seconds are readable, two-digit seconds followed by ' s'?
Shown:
10 h 30 min
